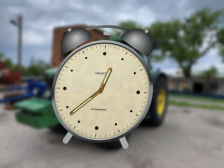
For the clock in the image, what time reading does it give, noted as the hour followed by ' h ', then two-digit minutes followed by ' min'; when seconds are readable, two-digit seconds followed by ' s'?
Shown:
12 h 38 min
